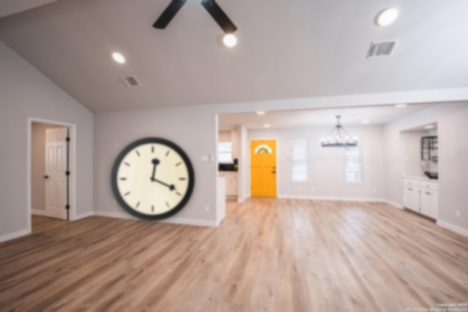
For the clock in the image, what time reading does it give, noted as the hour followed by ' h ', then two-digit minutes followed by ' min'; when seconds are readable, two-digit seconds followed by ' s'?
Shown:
12 h 19 min
